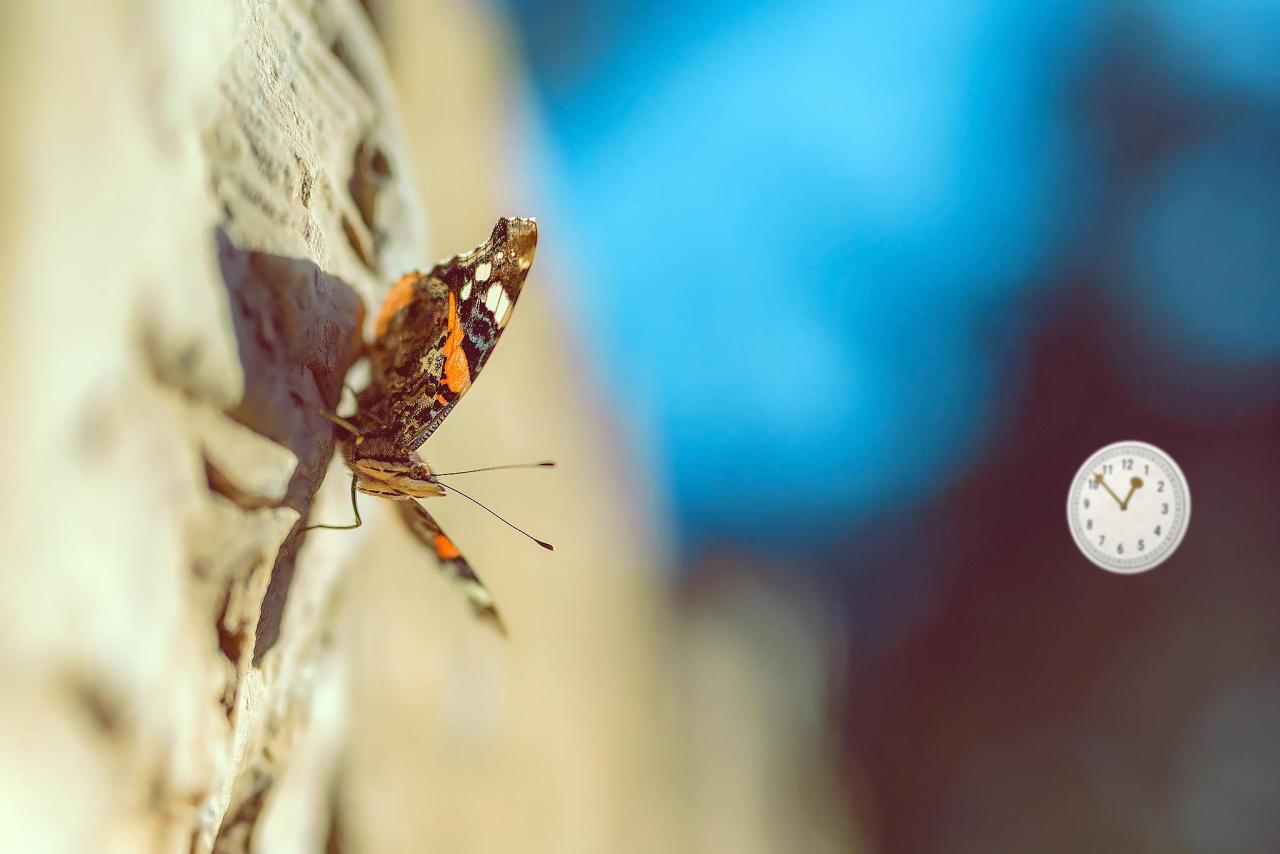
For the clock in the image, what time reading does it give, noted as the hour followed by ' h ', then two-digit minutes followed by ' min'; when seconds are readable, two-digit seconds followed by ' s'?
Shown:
12 h 52 min
